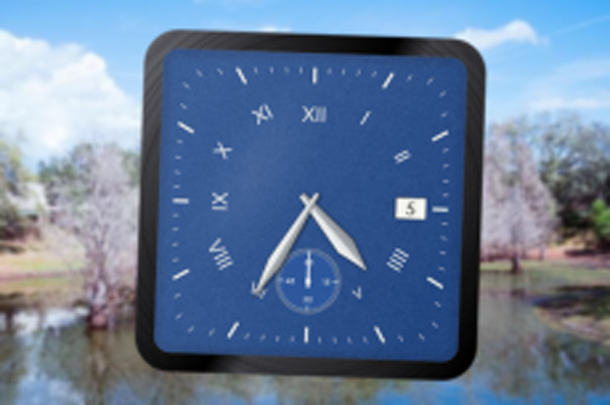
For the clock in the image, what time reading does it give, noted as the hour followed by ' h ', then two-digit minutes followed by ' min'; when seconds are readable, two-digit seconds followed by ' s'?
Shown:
4 h 35 min
